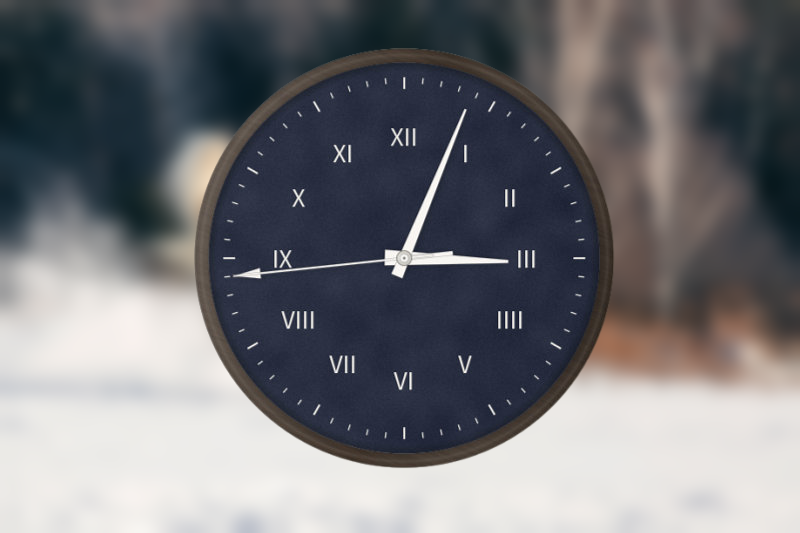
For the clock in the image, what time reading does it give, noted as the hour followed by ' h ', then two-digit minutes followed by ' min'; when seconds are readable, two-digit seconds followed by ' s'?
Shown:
3 h 03 min 44 s
